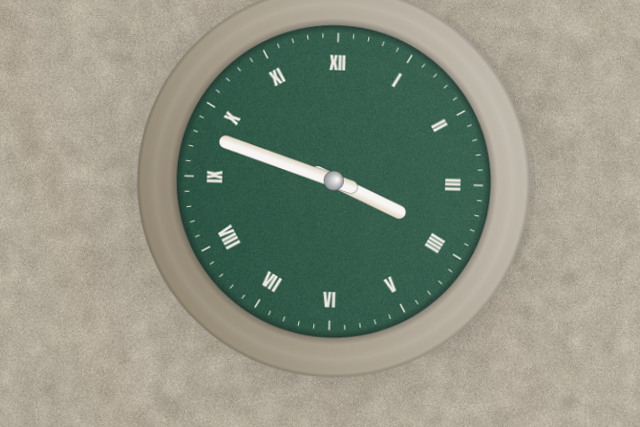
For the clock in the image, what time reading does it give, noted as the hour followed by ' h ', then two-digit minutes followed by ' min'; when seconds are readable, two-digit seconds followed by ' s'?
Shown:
3 h 48 min
